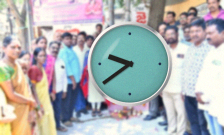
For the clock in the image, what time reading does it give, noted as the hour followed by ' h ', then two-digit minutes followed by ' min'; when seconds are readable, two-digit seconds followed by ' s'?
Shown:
9 h 39 min
